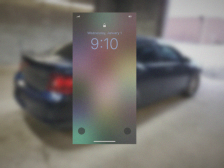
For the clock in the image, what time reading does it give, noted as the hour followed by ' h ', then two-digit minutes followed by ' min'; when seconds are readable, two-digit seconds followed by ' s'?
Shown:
9 h 10 min
